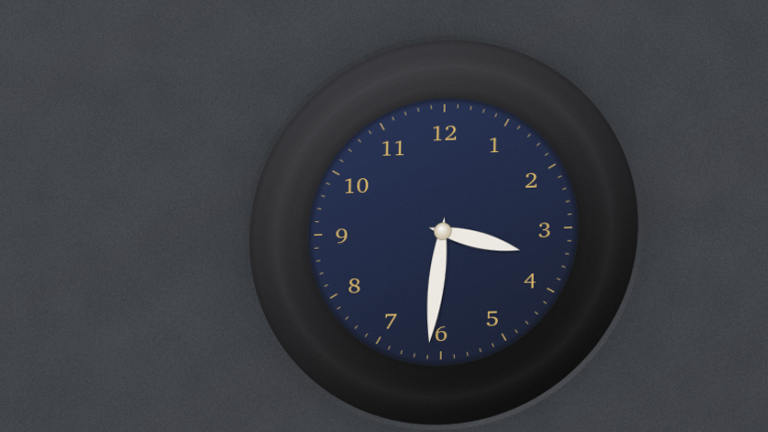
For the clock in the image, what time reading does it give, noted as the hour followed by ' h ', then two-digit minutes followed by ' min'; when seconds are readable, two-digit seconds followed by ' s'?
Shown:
3 h 31 min
